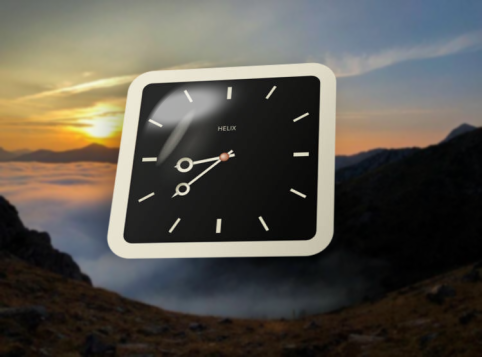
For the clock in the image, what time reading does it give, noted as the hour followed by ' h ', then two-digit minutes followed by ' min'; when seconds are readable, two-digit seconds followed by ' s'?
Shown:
8 h 38 min
